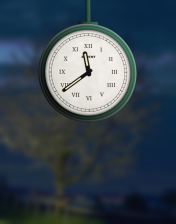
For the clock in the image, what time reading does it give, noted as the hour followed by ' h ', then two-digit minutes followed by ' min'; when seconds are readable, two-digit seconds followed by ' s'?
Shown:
11 h 39 min
